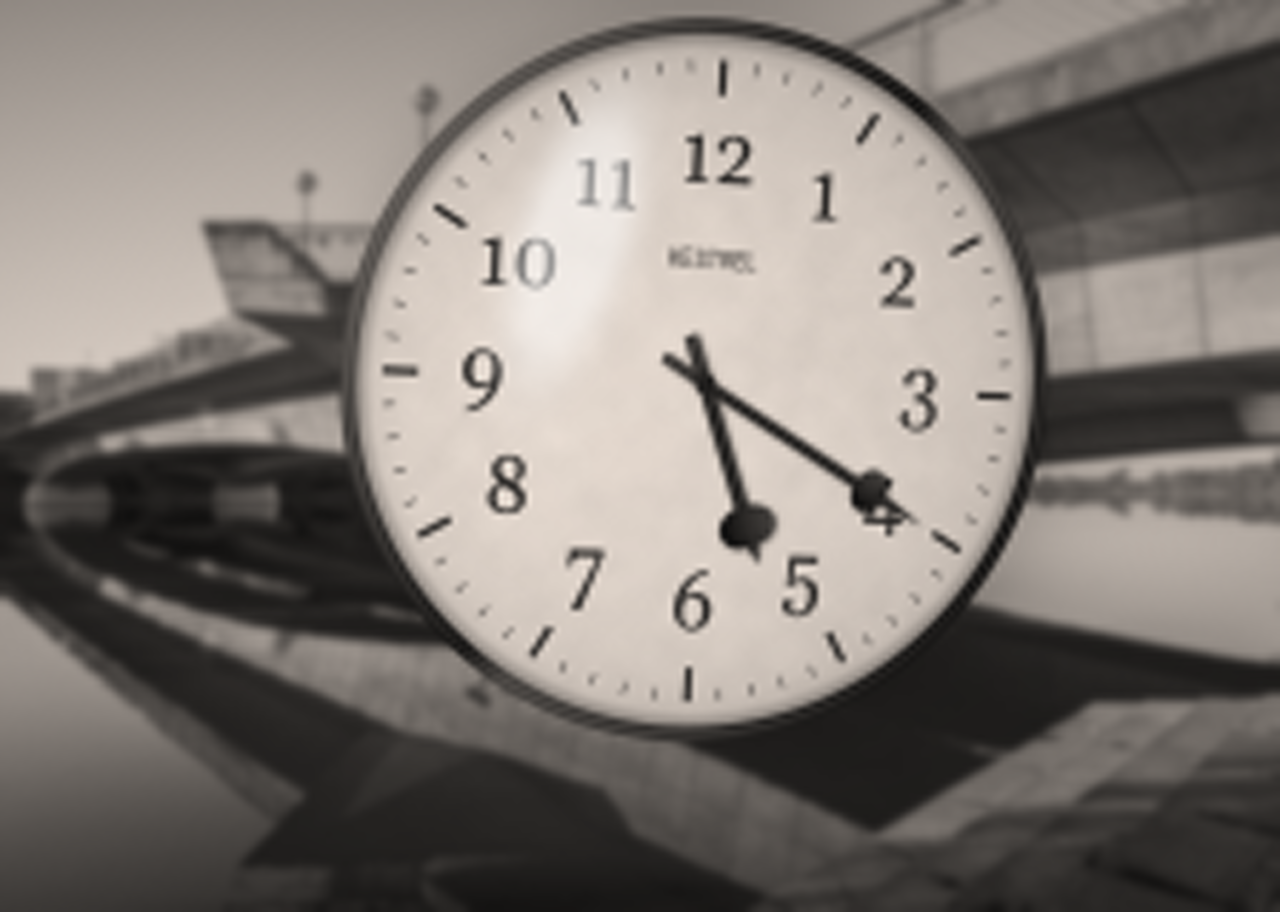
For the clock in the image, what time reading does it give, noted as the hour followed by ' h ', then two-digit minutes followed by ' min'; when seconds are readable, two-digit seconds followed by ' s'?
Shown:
5 h 20 min
